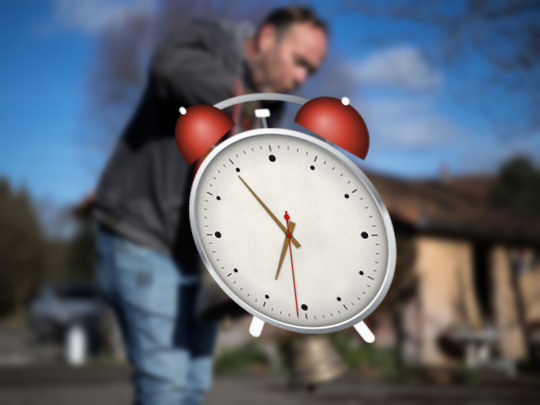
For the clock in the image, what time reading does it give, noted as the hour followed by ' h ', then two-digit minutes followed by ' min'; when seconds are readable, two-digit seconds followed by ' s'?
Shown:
6 h 54 min 31 s
